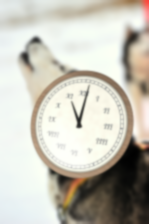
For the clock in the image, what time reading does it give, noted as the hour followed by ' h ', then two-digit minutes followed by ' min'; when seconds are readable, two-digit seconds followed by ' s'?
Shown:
11 h 01 min
